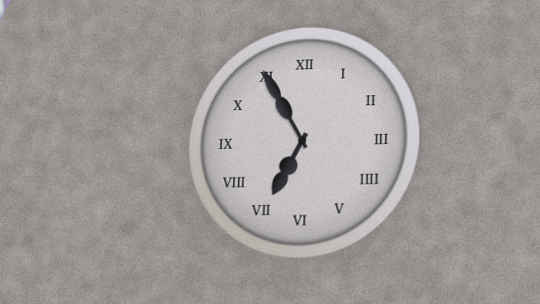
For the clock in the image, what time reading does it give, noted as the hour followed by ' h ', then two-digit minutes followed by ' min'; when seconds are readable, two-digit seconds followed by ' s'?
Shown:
6 h 55 min
